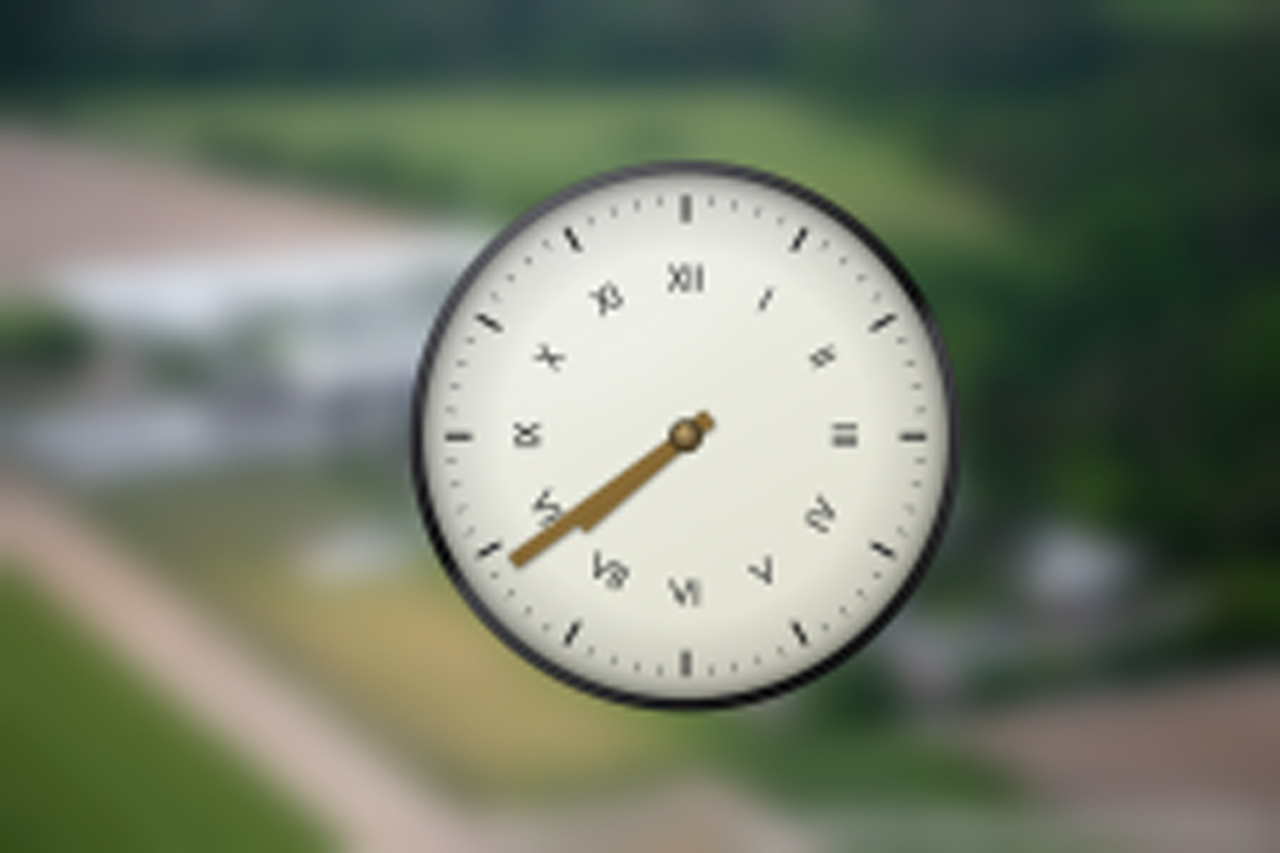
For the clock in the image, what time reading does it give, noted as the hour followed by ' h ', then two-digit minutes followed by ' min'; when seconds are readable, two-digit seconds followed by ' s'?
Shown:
7 h 39 min
